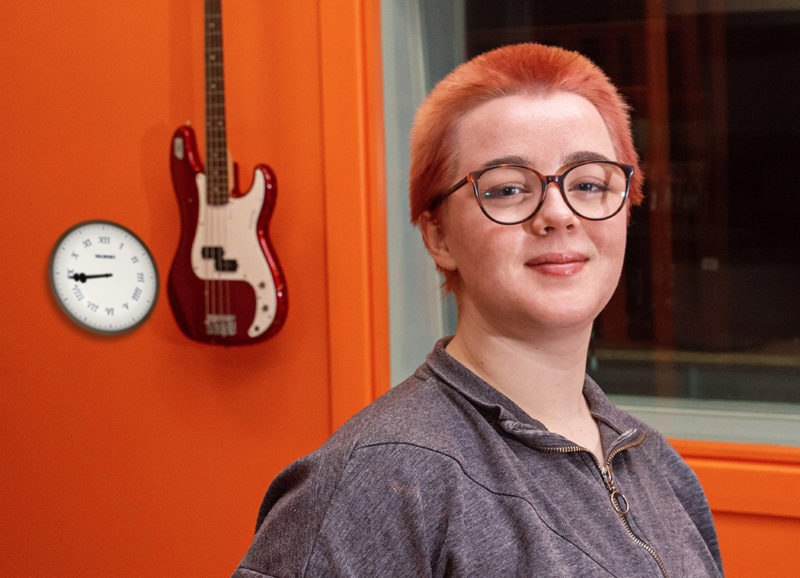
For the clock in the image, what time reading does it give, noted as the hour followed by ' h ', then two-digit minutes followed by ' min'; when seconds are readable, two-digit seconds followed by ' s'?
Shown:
8 h 44 min
